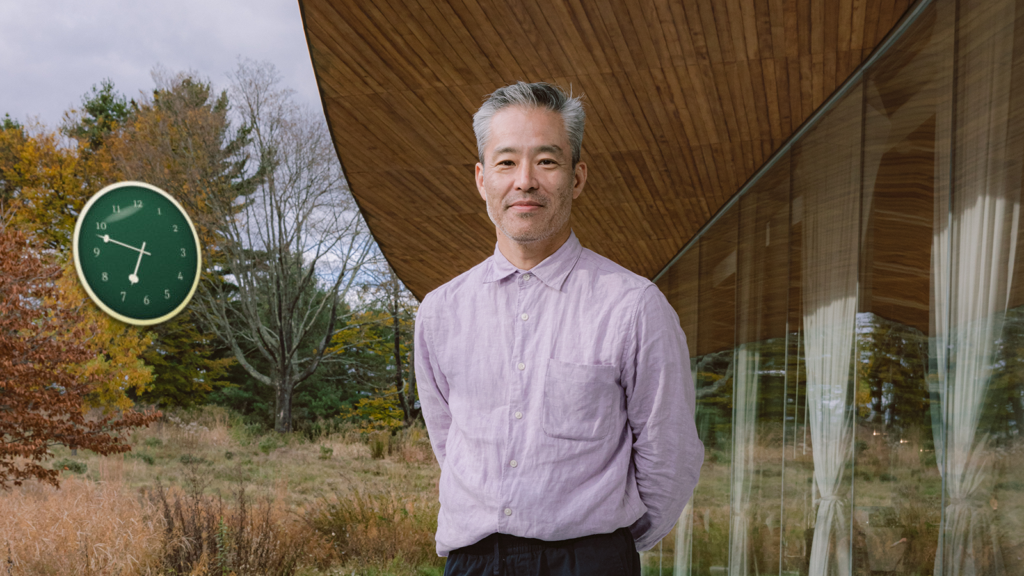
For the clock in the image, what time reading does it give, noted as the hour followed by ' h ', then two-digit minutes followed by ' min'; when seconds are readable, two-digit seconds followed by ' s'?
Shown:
6 h 48 min
